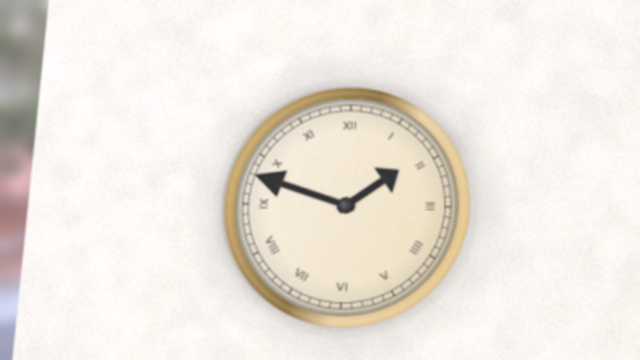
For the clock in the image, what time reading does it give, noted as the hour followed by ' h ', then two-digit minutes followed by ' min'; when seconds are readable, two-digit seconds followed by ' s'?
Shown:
1 h 48 min
